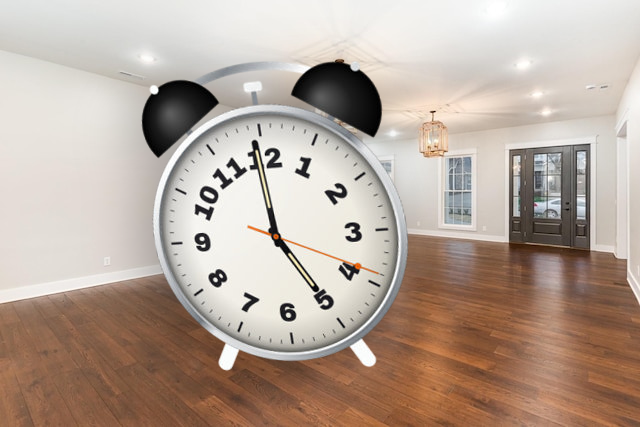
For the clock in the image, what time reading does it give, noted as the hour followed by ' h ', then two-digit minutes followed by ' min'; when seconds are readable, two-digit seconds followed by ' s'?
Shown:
4 h 59 min 19 s
